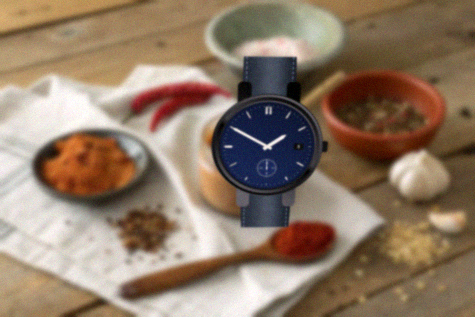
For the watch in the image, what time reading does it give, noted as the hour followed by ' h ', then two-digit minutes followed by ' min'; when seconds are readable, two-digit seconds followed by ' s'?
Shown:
1 h 50 min
